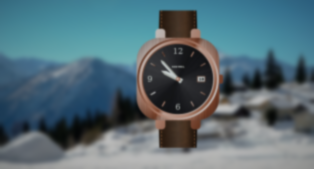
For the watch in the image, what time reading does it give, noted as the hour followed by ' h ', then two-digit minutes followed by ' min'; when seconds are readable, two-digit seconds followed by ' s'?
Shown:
9 h 53 min
